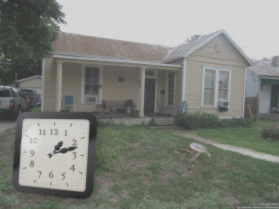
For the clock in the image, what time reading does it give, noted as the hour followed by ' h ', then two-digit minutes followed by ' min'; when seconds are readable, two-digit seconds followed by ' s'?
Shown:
1 h 12 min
